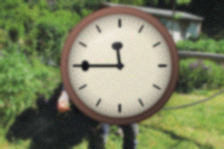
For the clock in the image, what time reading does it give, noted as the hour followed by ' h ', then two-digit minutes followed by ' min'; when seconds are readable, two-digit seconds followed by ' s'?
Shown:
11 h 45 min
